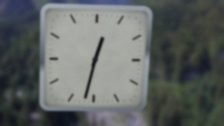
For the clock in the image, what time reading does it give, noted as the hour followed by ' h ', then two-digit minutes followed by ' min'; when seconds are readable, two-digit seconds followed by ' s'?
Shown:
12 h 32 min
